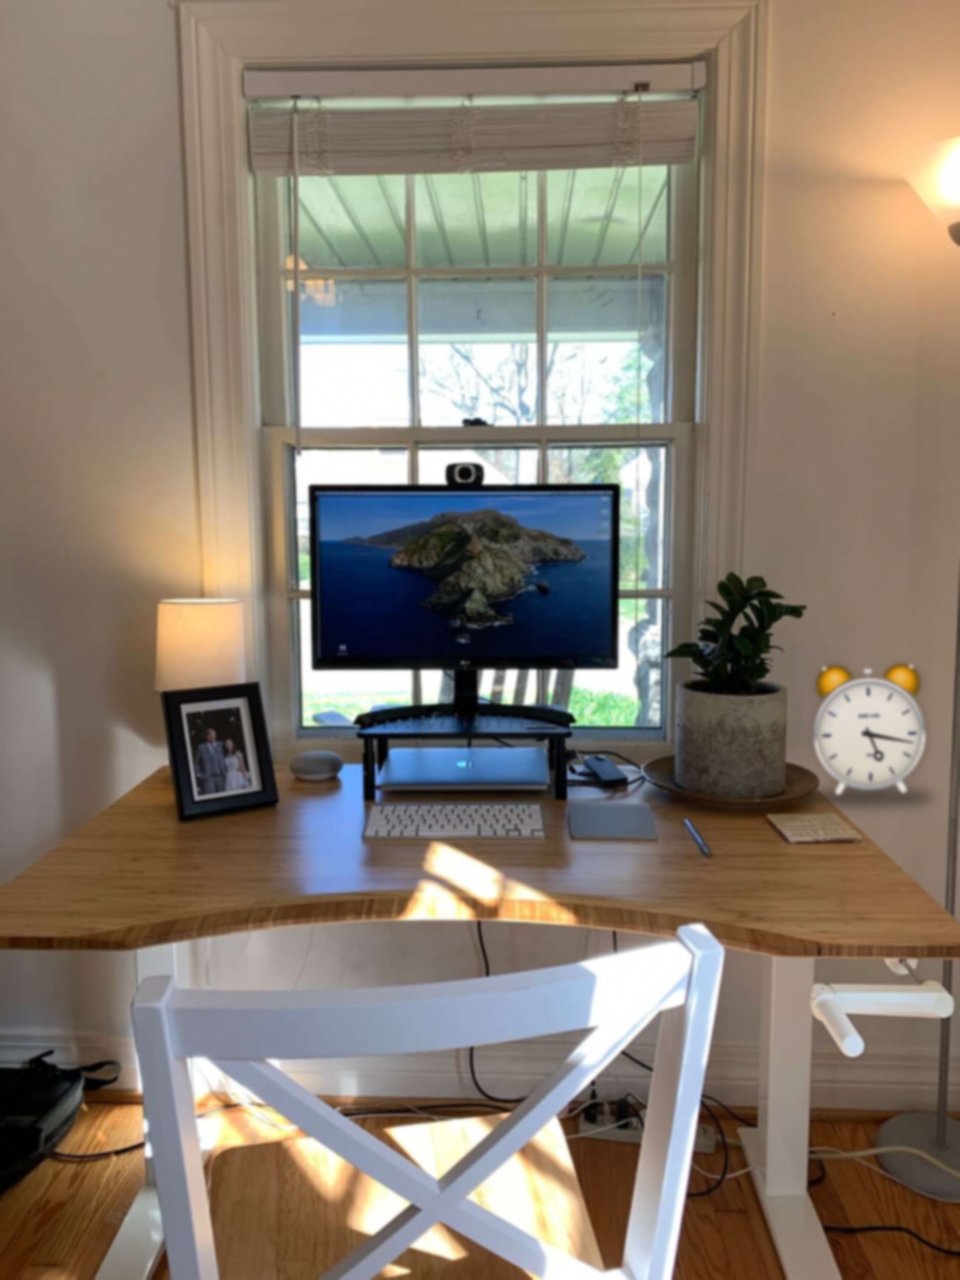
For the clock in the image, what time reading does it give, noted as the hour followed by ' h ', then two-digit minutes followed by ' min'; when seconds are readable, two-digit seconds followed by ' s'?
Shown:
5 h 17 min
